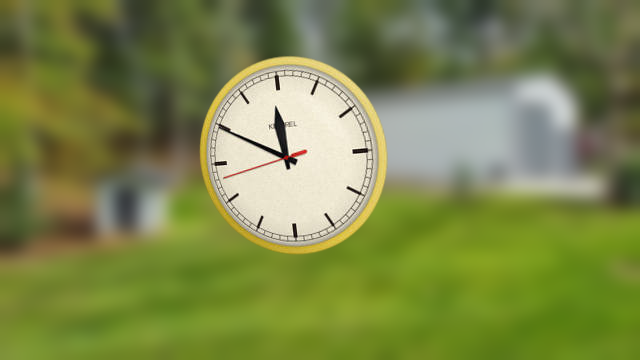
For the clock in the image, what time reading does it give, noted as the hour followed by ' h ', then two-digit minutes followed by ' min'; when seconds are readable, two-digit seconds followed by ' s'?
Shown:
11 h 49 min 43 s
